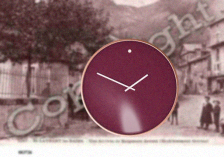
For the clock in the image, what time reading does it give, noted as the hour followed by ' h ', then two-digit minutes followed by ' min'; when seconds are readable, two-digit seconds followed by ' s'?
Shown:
1 h 49 min
